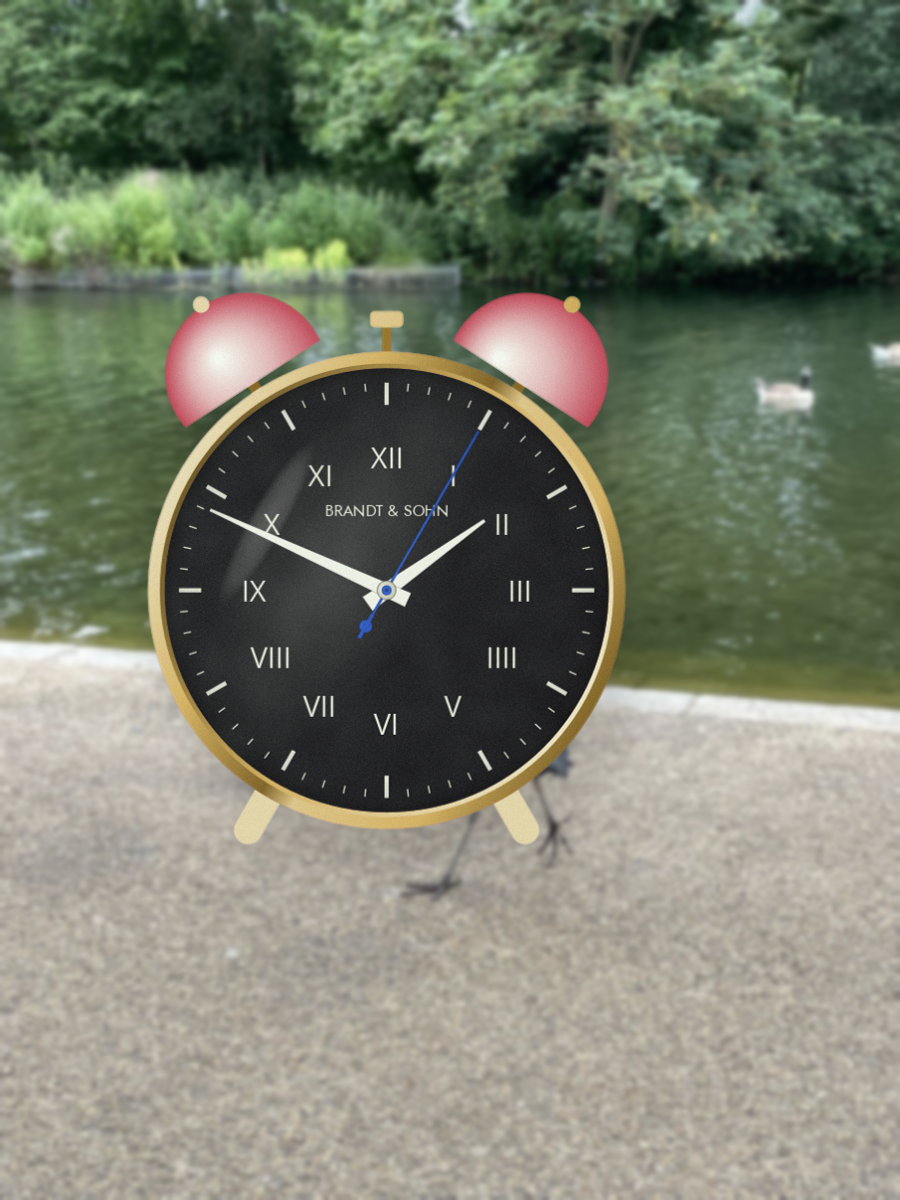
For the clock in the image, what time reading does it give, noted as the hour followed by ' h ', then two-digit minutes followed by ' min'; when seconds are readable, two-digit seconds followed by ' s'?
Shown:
1 h 49 min 05 s
